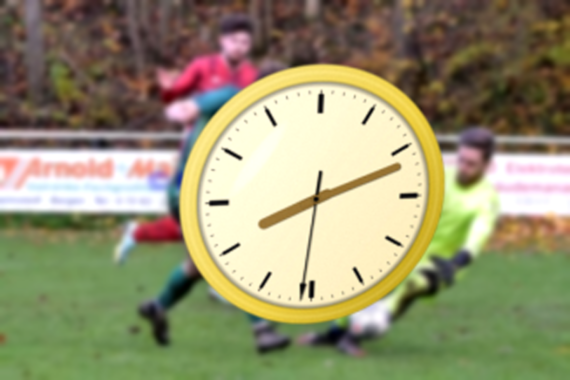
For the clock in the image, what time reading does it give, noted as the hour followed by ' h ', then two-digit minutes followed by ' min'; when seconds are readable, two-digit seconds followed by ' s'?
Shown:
8 h 11 min 31 s
